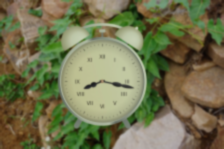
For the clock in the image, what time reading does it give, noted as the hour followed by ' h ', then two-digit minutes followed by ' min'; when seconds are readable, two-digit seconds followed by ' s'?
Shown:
8 h 17 min
